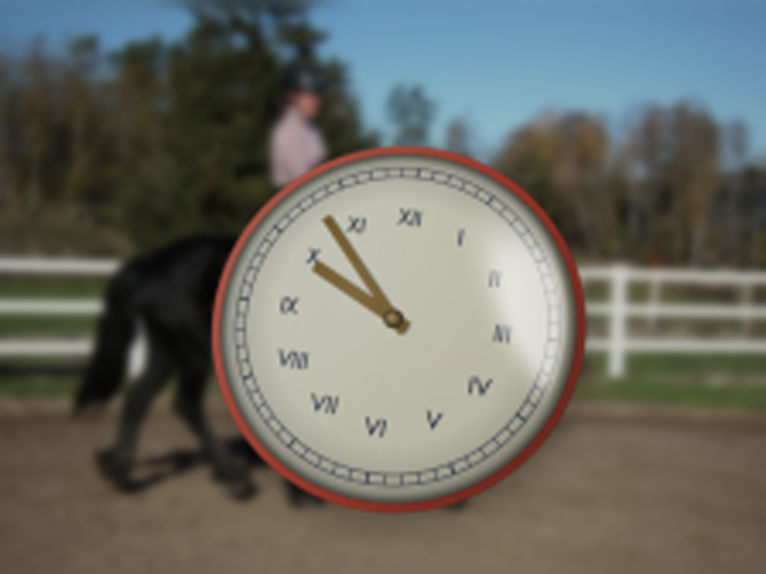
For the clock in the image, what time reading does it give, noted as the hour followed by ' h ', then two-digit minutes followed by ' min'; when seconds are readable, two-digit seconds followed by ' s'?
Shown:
9 h 53 min
